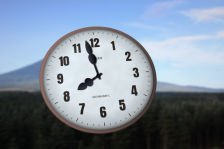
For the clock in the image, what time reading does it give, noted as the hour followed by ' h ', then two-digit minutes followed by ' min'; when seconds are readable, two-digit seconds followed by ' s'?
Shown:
7 h 58 min
